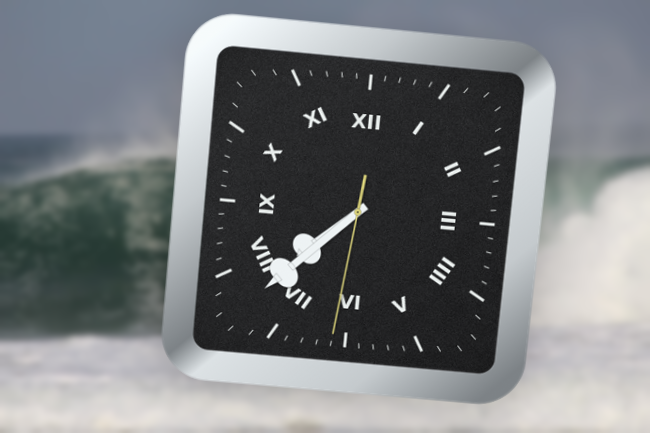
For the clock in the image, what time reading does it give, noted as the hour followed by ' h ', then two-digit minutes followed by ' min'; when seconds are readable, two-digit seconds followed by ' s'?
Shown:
7 h 37 min 31 s
